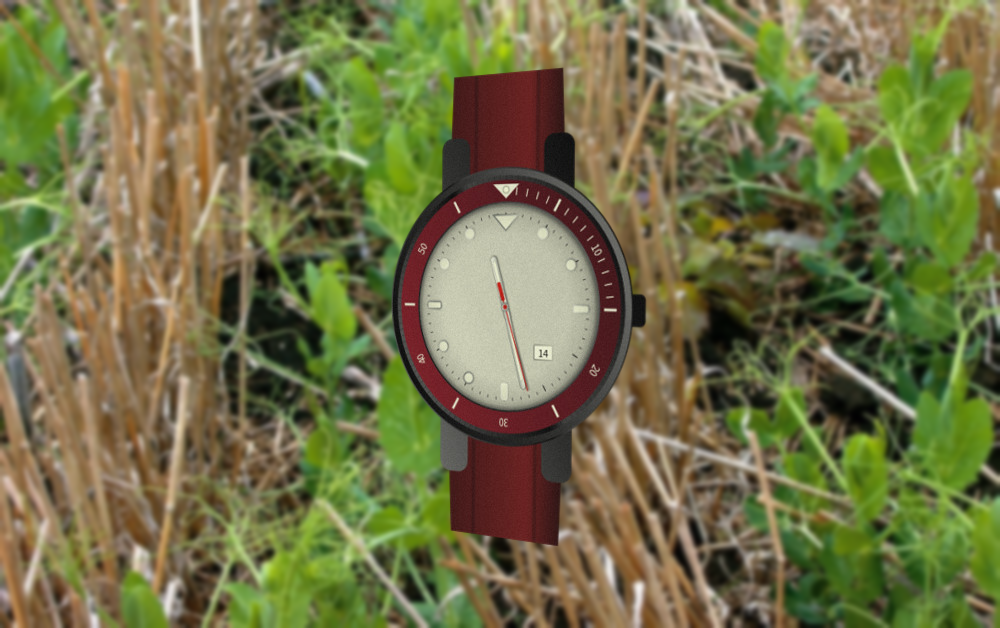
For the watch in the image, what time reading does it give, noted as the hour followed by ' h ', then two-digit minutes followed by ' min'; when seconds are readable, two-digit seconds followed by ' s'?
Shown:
11 h 27 min 27 s
